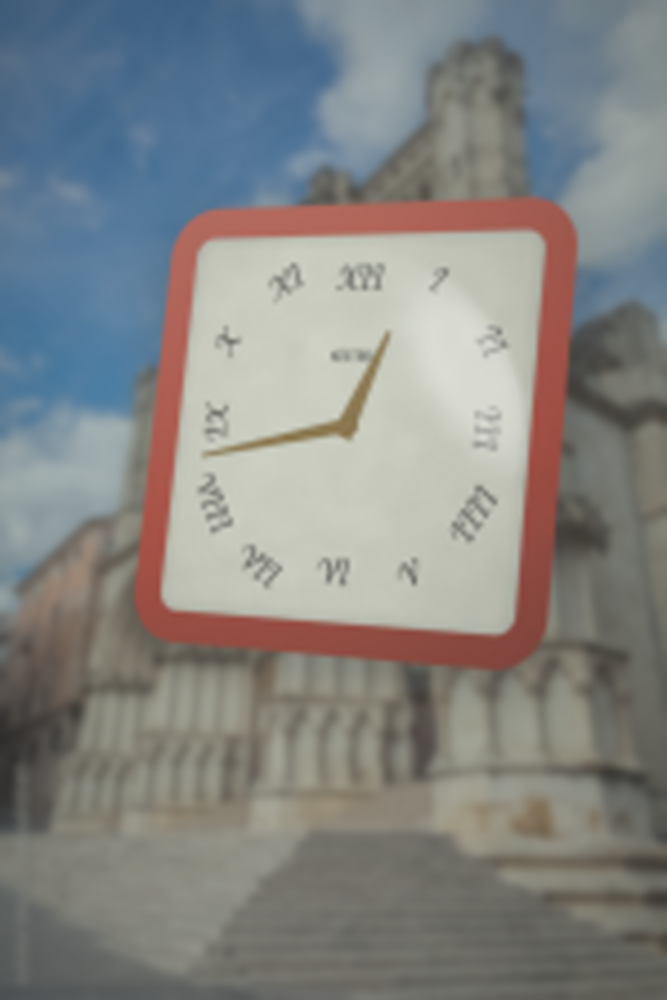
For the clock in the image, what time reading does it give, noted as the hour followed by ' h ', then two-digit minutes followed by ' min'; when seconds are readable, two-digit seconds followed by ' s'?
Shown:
12 h 43 min
